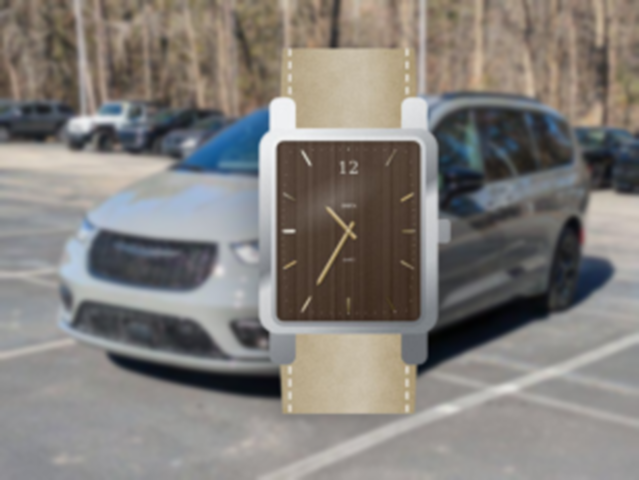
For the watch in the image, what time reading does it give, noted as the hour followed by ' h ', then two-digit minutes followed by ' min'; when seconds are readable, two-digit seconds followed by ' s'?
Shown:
10 h 35 min
